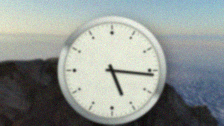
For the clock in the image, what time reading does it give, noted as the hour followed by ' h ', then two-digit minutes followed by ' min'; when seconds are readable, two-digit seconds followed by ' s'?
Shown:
5 h 16 min
